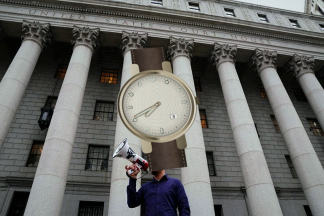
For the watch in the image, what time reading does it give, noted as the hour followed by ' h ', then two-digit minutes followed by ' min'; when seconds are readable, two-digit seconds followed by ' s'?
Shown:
7 h 41 min
